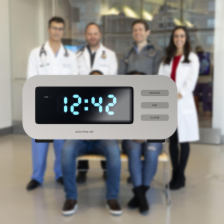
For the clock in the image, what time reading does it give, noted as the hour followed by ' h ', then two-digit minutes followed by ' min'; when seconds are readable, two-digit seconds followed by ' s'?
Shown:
12 h 42 min
